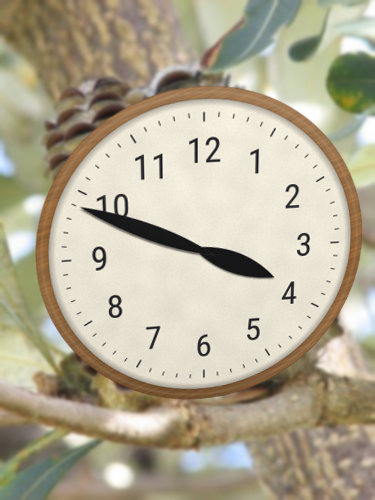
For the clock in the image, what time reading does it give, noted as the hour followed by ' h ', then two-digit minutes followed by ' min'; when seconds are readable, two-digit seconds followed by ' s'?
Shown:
3 h 49 min
